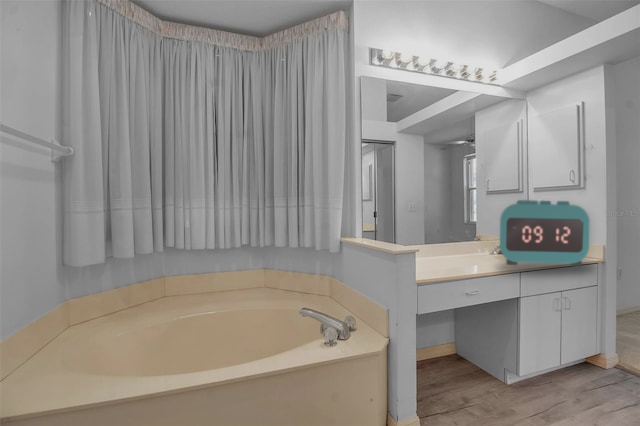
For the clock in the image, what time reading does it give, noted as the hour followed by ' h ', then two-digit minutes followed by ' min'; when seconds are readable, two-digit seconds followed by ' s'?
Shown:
9 h 12 min
